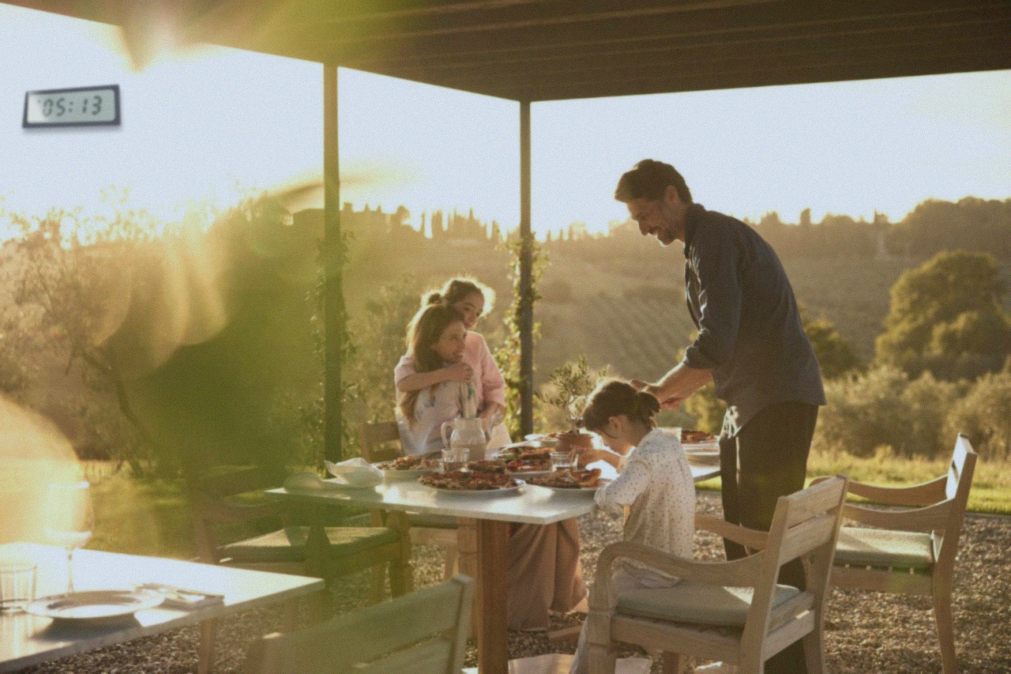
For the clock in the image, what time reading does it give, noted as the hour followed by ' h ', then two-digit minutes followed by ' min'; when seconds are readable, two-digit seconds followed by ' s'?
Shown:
5 h 13 min
